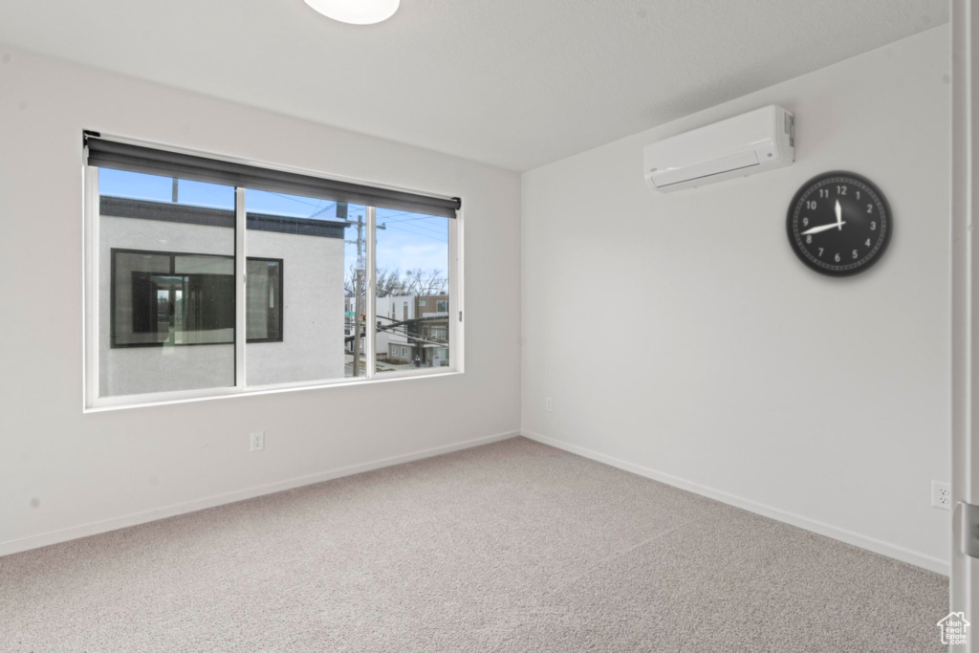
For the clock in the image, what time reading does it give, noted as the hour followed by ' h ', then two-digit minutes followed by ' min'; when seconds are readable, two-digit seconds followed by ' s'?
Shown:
11 h 42 min
